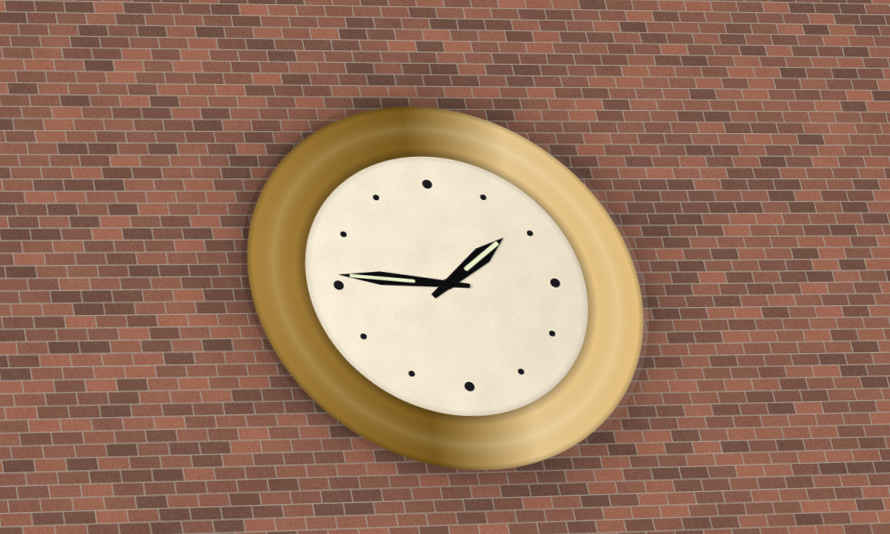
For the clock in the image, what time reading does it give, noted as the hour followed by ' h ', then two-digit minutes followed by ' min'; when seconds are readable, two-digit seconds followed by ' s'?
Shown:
1 h 46 min
